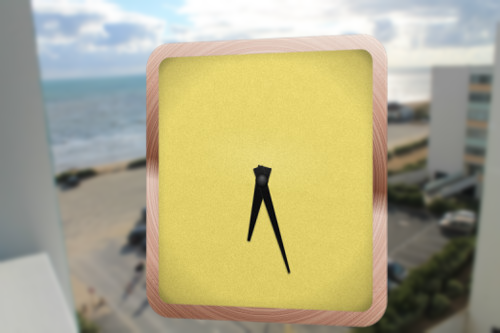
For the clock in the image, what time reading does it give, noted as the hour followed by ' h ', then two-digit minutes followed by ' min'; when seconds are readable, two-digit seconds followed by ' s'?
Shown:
6 h 27 min
